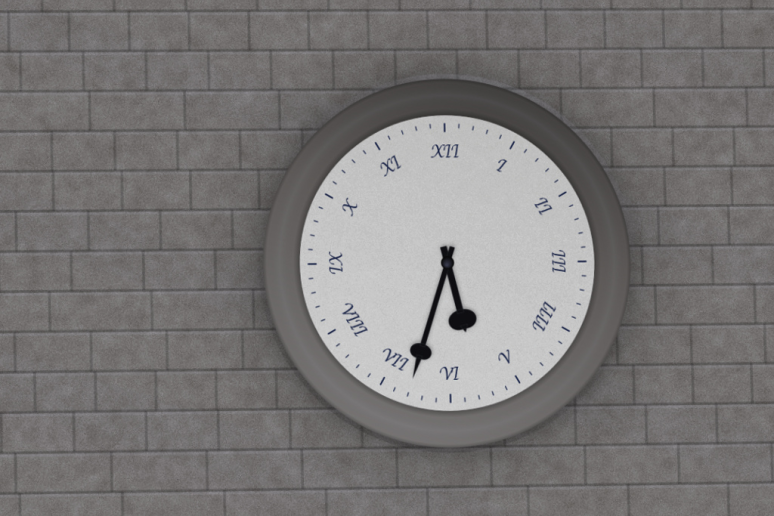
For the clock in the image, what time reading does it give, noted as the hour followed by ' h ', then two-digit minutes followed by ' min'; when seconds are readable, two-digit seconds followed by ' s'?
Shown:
5 h 33 min
